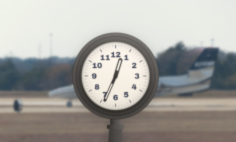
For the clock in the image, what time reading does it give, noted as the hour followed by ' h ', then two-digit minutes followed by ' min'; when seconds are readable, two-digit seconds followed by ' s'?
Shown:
12 h 34 min
